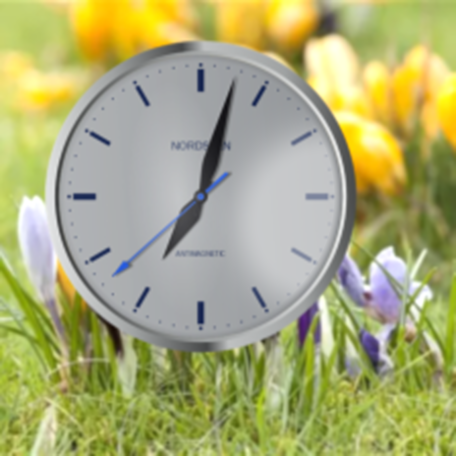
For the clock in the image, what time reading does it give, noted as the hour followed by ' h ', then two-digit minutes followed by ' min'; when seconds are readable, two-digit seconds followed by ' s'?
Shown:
7 h 02 min 38 s
